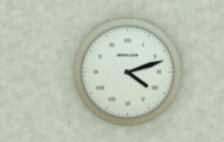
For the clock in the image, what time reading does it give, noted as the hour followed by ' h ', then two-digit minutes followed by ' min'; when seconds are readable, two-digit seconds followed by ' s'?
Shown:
4 h 12 min
